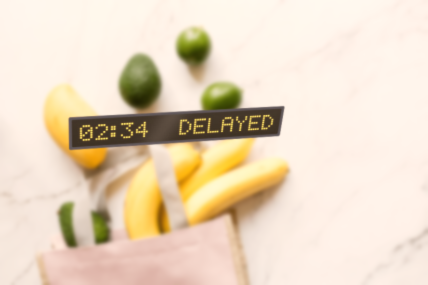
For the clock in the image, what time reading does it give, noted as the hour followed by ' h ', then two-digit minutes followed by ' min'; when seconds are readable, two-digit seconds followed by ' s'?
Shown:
2 h 34 min
